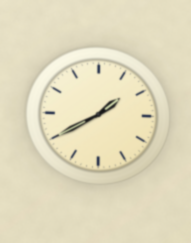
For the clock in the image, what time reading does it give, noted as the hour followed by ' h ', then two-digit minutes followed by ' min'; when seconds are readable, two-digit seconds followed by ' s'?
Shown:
1 h 40 min
